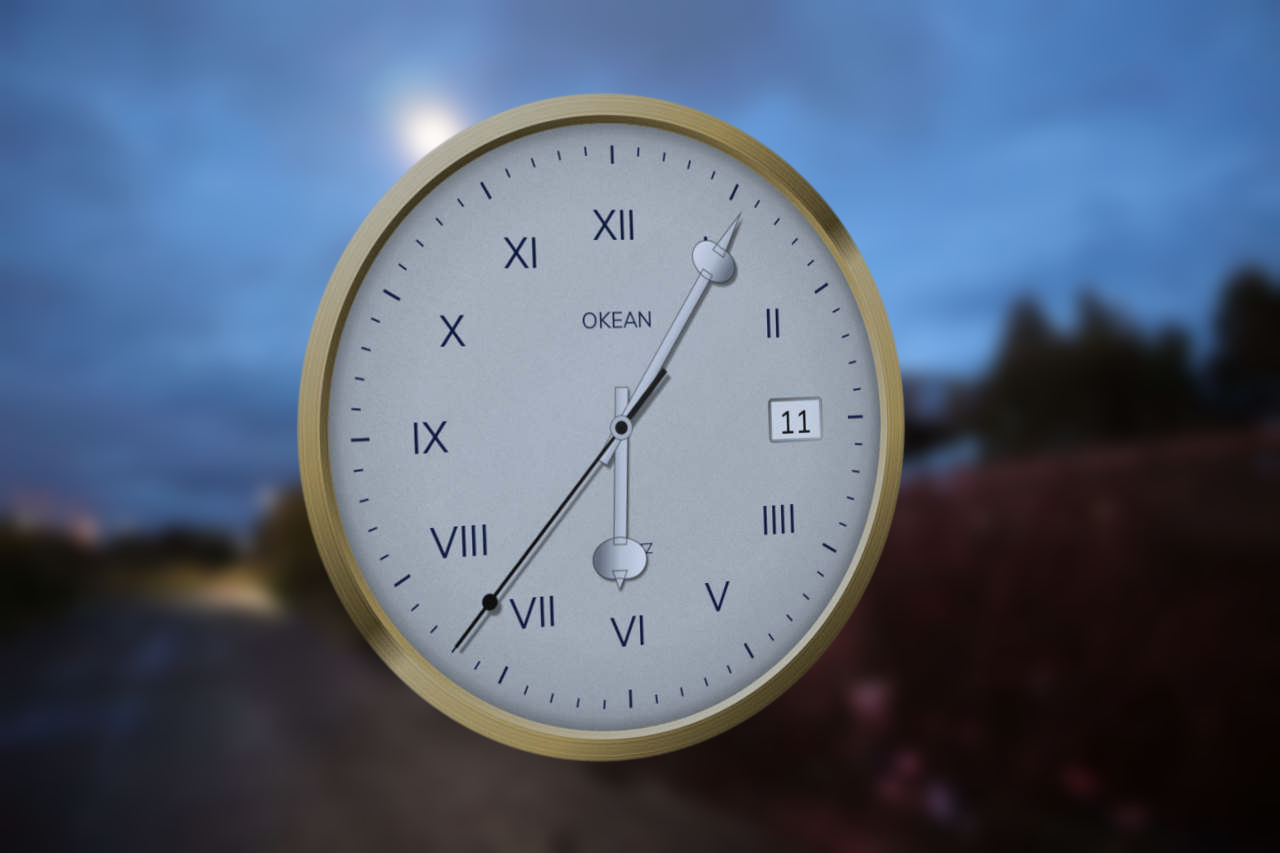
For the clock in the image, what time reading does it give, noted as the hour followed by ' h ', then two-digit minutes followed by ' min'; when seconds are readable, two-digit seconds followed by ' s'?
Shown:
6 h 05 min 37 s
